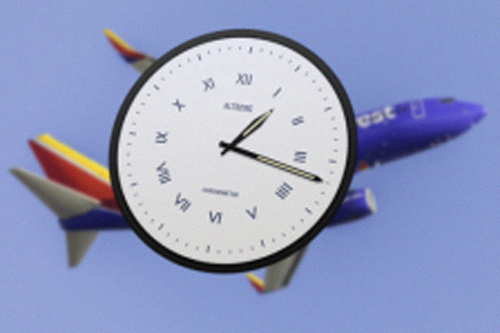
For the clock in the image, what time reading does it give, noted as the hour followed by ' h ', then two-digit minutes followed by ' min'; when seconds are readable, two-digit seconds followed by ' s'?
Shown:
1 h 17 min
